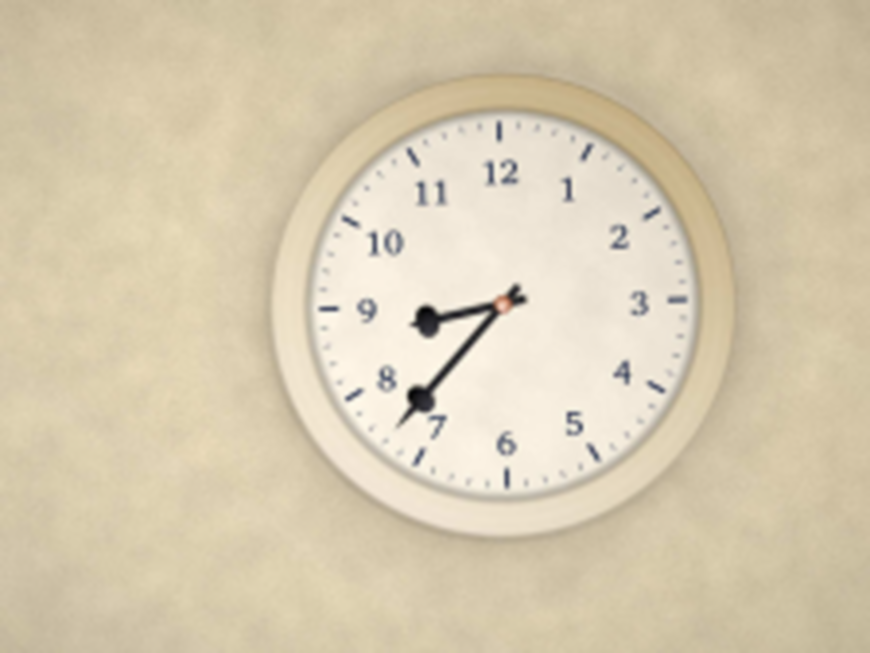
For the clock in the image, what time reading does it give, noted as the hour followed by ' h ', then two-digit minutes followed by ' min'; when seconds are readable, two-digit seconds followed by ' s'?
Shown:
8 h 37 min
